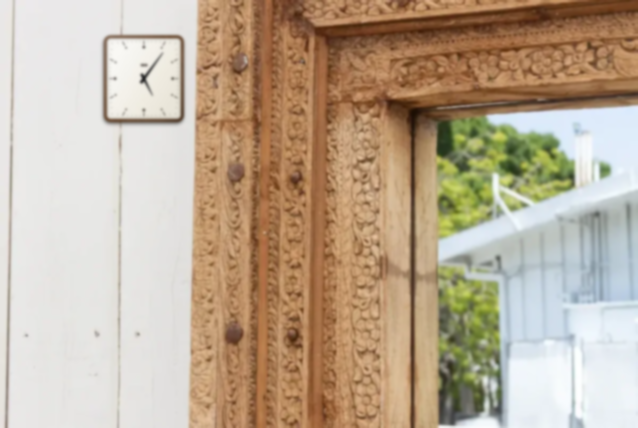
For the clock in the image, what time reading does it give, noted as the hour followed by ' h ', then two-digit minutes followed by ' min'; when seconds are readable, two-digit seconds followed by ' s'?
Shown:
5 h 06 min
